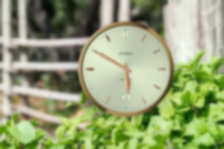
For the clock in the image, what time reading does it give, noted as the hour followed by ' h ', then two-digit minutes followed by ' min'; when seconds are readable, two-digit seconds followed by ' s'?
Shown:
5 h 50 min
